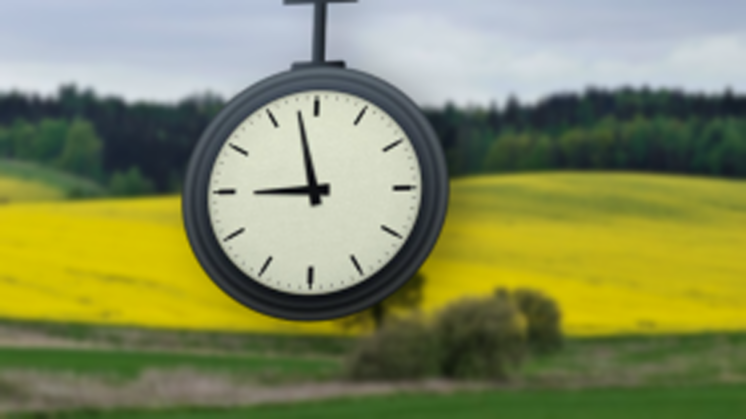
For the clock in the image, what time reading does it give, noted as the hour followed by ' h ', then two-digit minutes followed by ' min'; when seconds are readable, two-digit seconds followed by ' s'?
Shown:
8 h 58 min
